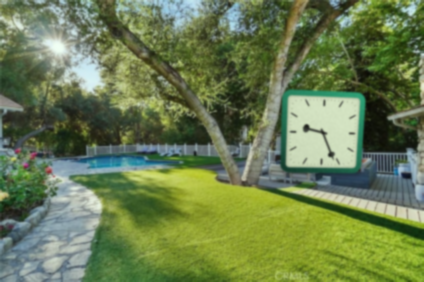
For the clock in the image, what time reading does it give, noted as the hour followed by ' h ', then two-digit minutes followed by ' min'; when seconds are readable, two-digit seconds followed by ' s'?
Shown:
9 h 26 min
